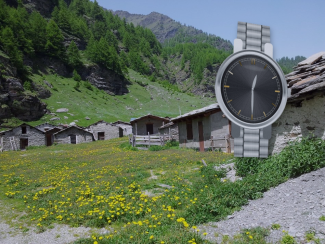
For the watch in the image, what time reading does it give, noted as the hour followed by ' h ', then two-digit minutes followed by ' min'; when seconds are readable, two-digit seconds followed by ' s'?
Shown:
12 h 30 min
